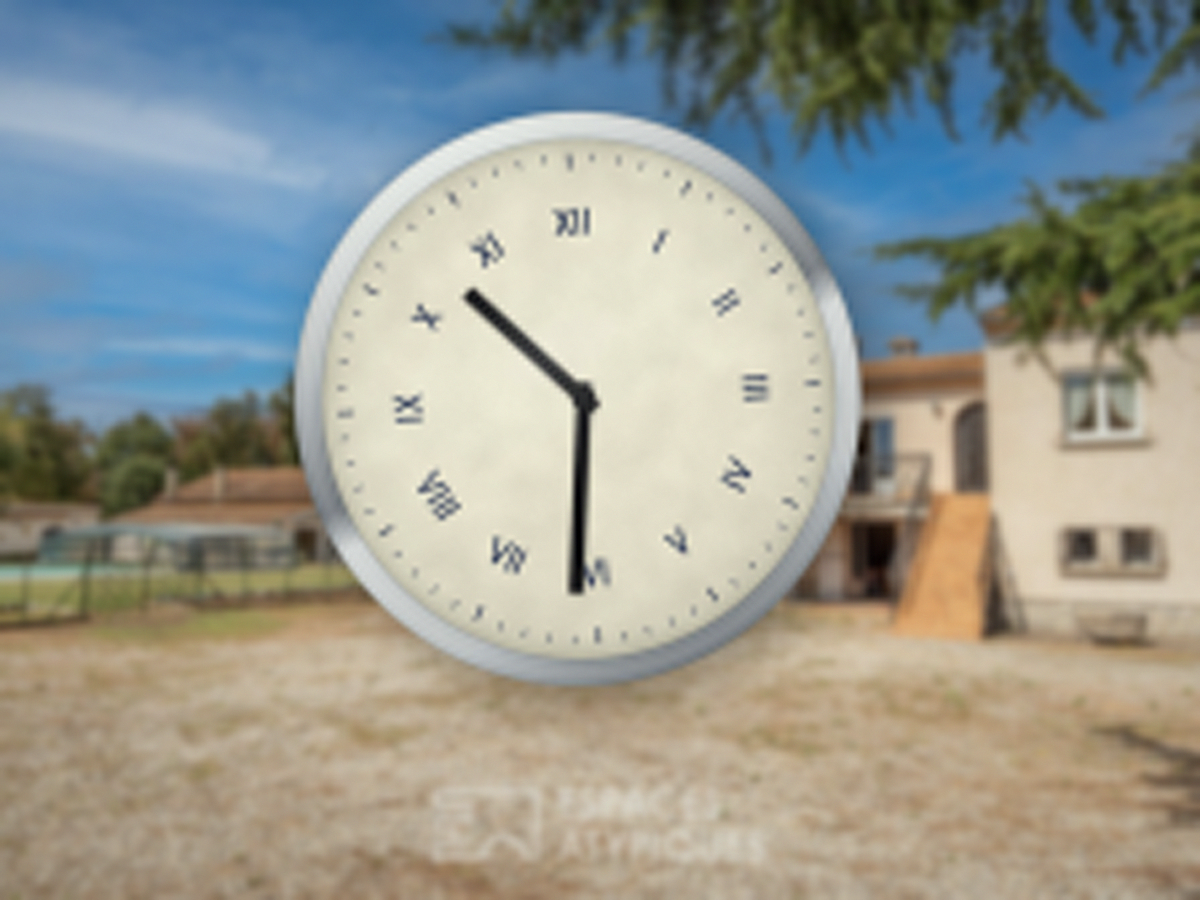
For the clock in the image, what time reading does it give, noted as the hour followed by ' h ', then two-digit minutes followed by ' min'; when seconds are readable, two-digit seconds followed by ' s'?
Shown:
10 h 31 min
